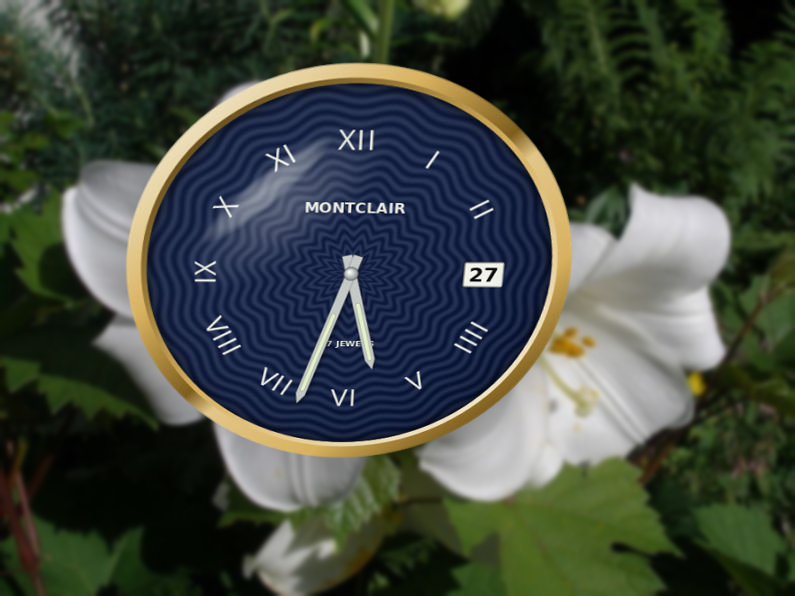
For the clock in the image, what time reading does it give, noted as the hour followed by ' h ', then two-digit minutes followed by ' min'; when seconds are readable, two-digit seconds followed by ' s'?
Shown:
5 h 33 min
